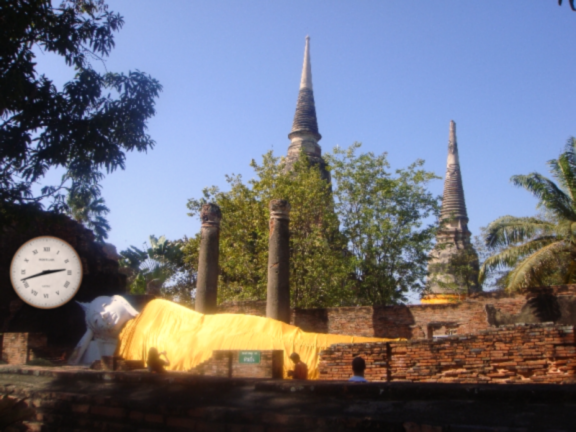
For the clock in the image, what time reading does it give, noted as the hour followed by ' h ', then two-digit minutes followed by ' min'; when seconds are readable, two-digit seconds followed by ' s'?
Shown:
2 h 42 min
